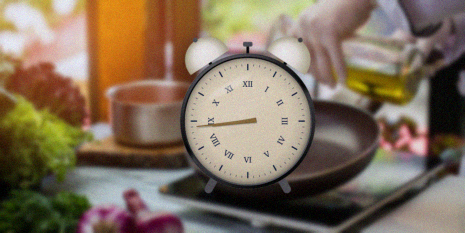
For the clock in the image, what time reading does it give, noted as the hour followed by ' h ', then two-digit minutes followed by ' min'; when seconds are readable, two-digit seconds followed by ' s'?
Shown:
8 h 44 min
